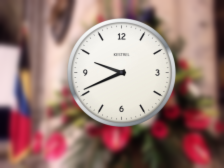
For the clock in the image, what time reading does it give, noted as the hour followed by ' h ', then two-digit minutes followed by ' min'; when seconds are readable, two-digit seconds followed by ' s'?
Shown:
9 h 41 min
